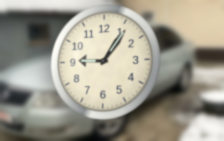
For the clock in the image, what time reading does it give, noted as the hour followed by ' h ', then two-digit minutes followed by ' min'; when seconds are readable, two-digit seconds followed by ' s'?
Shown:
9 h 06 min
